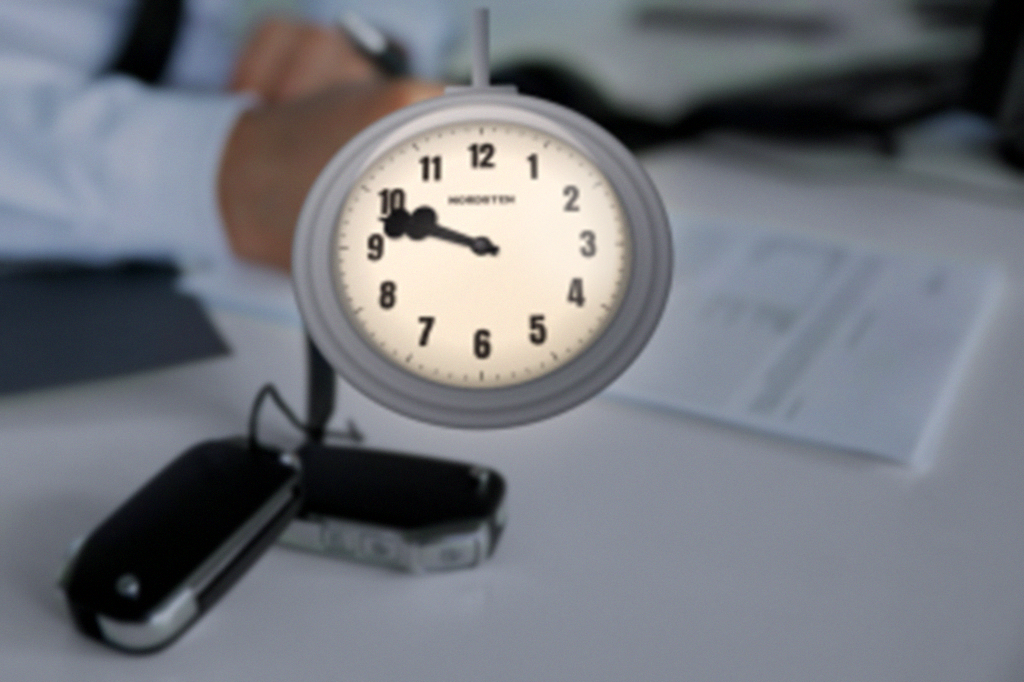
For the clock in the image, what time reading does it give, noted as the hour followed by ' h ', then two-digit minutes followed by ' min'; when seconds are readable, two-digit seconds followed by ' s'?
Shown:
9 h 48 min
